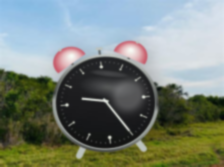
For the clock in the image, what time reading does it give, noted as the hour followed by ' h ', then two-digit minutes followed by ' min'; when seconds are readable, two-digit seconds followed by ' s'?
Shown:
9 h 25 min
